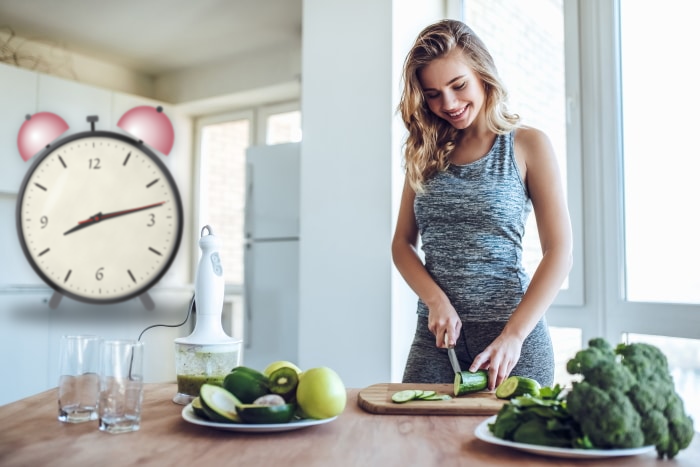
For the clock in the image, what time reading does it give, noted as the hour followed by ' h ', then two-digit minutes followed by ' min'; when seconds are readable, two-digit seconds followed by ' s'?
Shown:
8 h 13 min 13 s
